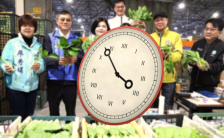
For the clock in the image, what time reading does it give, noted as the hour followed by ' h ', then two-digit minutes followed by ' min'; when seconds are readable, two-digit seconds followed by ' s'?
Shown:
3 h 53 min
